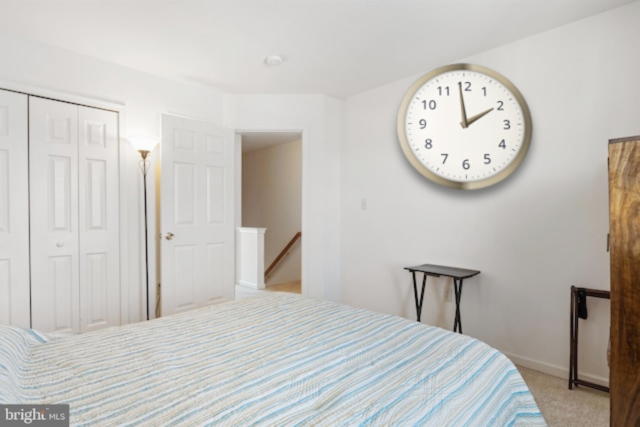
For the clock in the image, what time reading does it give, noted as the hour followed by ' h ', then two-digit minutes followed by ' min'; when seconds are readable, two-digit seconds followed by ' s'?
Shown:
1 h 59 min
